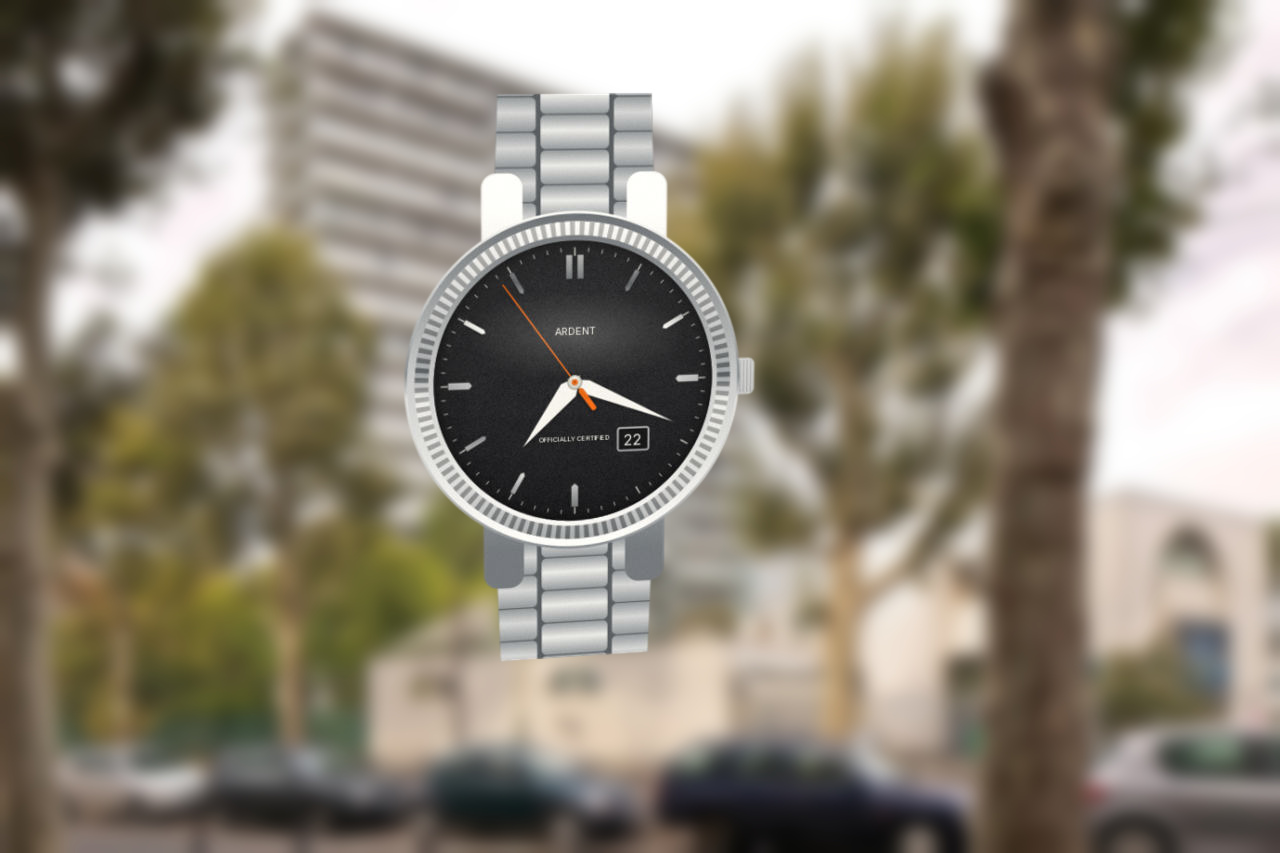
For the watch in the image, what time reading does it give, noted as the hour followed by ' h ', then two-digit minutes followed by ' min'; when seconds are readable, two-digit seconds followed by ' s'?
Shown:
7 h 18 min 54 s
